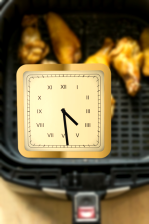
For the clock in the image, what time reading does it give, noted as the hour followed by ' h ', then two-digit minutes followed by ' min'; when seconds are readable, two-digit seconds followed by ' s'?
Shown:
4 h 29 min
